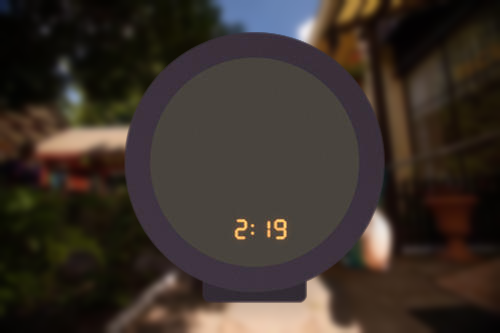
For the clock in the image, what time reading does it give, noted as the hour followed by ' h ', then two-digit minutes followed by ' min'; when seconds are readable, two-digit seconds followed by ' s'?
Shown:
2 h 19 min
